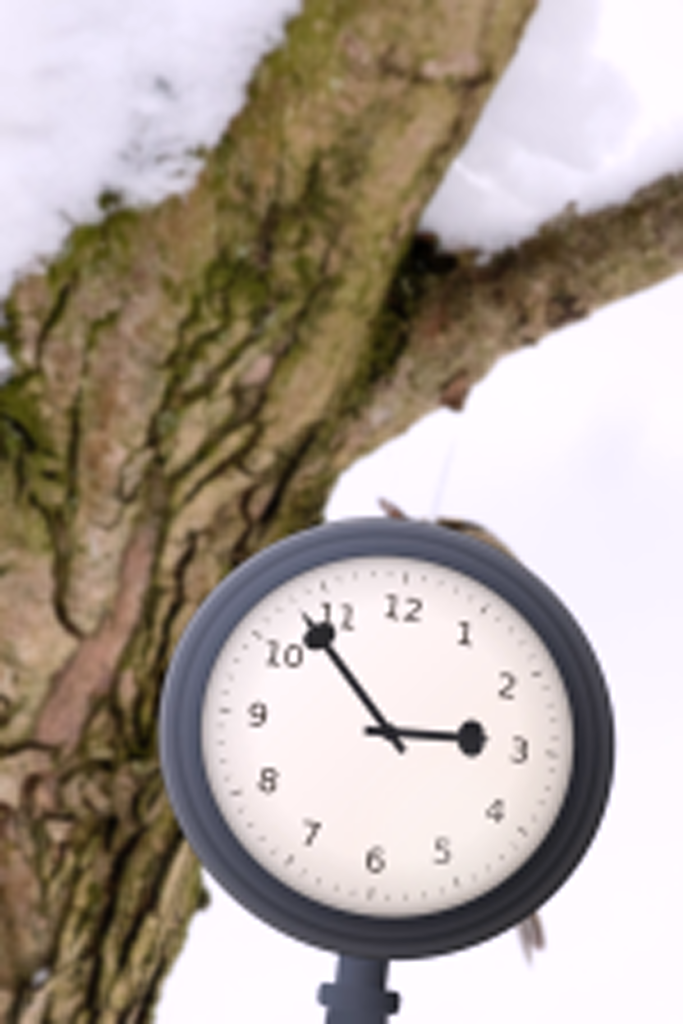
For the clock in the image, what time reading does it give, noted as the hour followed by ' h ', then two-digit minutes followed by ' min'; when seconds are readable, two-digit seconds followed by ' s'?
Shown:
2 h 53 min
